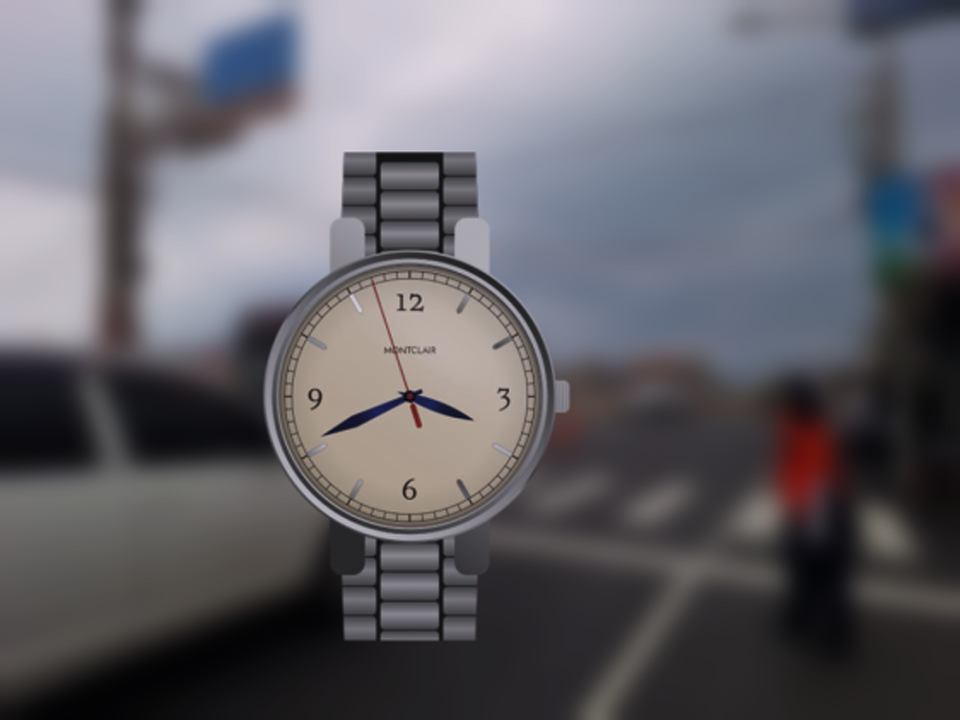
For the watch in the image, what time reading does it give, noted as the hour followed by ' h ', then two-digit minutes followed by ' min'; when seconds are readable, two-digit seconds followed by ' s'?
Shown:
3 h 40 min 57 s
